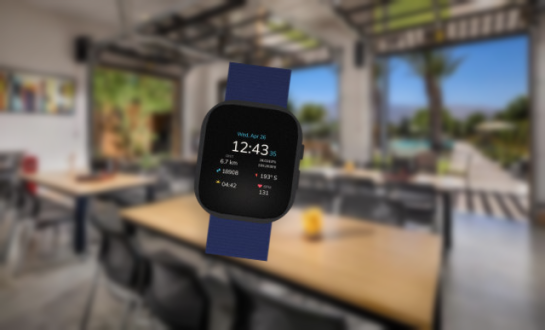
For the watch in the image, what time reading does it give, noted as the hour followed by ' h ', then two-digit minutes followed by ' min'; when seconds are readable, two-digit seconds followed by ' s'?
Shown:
12 h 43 min
